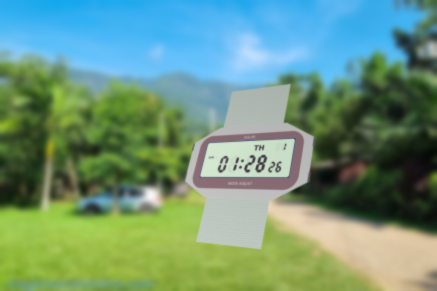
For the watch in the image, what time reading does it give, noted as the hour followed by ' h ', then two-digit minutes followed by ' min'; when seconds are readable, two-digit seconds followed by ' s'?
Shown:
1 h 28 min 26 s
